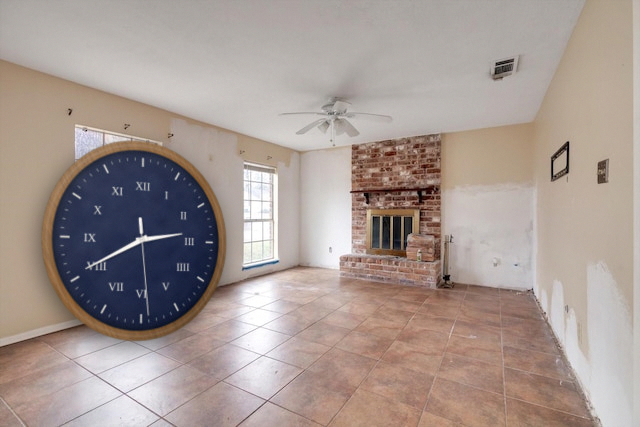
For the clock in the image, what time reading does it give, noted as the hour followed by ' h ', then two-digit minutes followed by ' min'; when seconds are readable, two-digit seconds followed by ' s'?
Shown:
2 h 40 min 29 s
